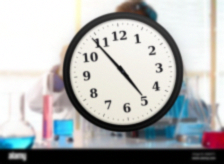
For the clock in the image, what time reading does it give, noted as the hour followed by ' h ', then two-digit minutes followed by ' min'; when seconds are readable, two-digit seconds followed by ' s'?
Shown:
4 h 54 min
